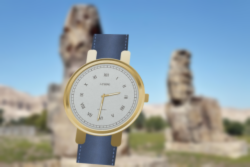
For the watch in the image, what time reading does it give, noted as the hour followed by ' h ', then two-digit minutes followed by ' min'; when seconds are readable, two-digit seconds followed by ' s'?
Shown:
2 h 31 min
